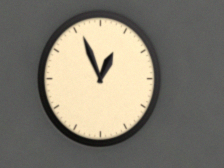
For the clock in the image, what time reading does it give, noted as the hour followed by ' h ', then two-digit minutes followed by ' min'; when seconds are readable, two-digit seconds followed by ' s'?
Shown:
12 h 56 min
